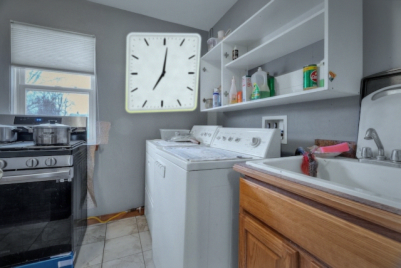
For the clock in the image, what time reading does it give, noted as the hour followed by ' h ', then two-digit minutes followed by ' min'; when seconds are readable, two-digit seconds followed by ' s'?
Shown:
7 h 01 min
